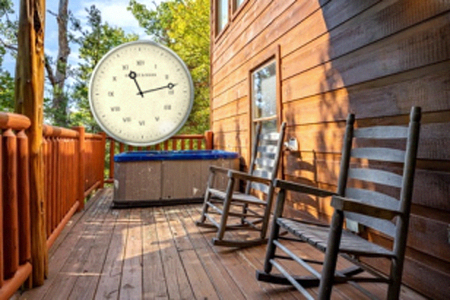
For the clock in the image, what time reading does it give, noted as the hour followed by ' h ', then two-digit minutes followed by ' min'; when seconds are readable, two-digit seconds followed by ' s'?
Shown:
11 h 13 min
